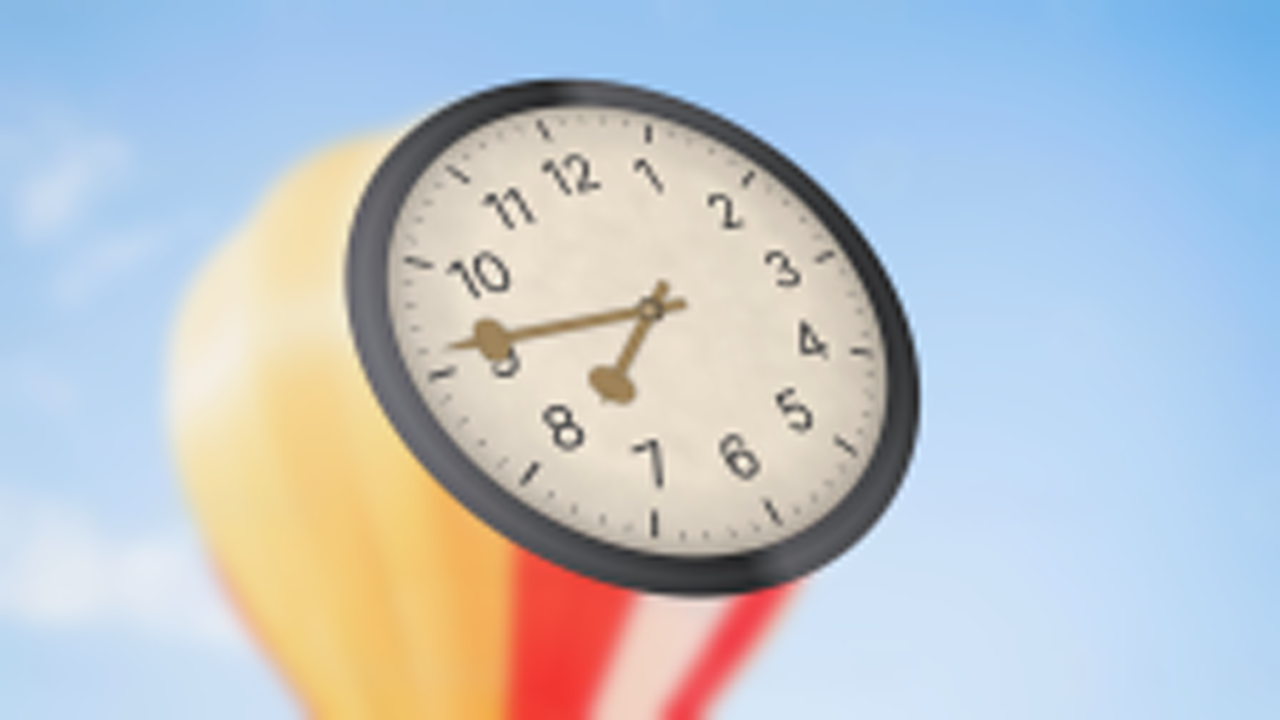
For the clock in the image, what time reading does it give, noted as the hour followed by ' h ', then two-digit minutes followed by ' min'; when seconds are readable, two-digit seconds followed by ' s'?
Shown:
7 h 46 min
